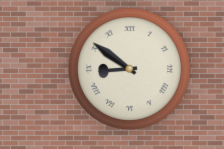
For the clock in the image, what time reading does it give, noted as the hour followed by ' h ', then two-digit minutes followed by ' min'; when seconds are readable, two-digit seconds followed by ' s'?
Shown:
8 h 51 min
